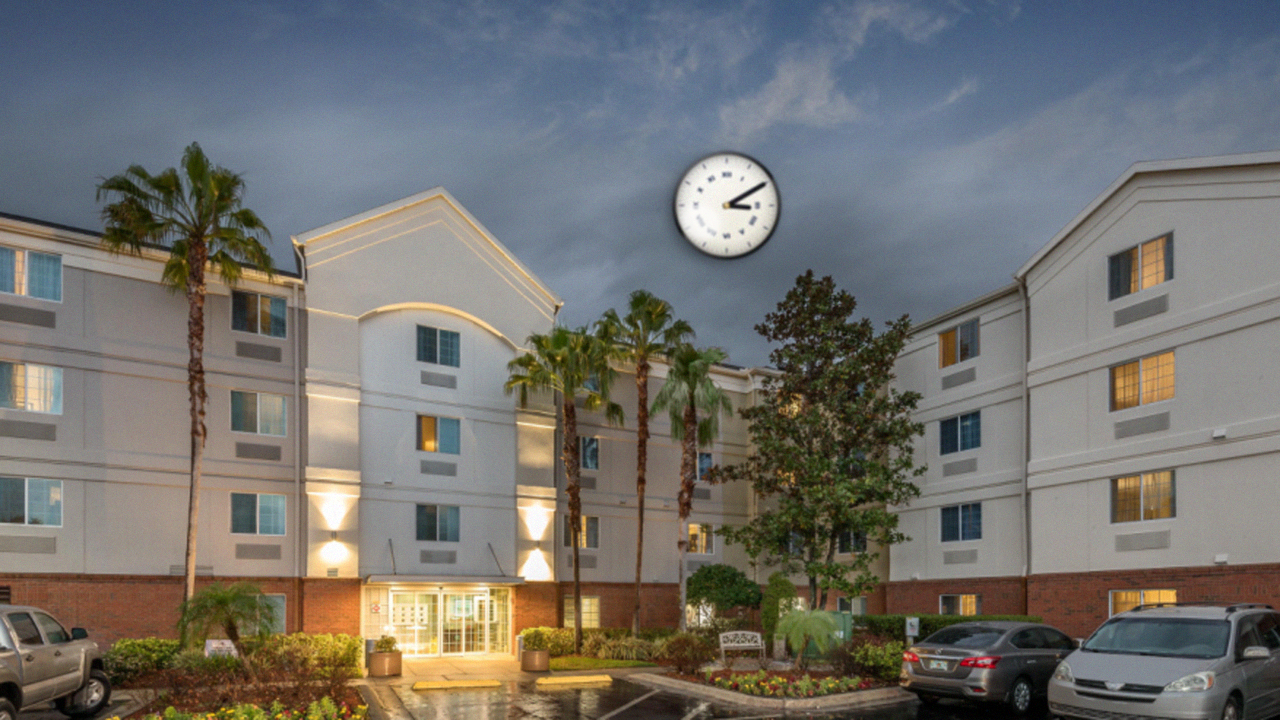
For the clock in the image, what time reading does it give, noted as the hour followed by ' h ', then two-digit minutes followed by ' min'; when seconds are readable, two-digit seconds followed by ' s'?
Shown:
3 h 10 min
